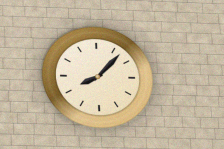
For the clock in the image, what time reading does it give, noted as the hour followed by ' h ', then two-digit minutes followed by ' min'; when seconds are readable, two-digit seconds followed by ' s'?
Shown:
8 h 07 min
